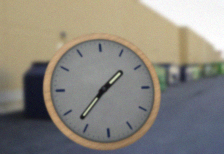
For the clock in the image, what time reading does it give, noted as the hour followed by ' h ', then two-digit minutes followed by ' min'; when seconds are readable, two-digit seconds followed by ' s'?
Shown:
1 h 37 min
